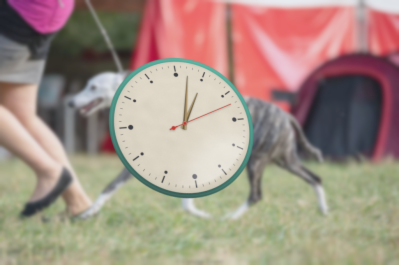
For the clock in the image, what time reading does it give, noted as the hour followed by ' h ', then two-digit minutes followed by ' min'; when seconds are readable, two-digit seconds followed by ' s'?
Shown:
1 h 02 min 12 s
